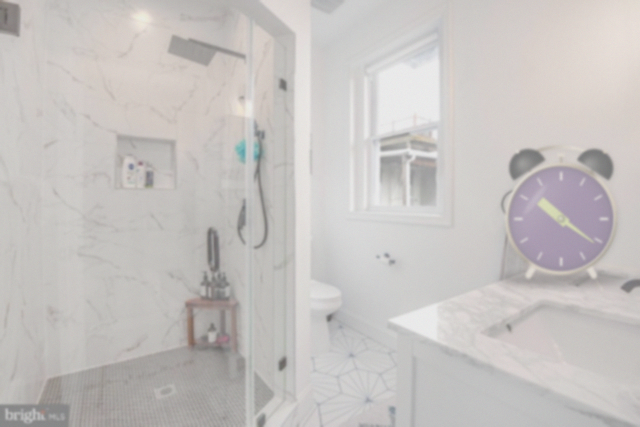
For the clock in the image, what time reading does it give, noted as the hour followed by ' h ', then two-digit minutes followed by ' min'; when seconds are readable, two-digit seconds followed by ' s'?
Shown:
10 h 21 min
